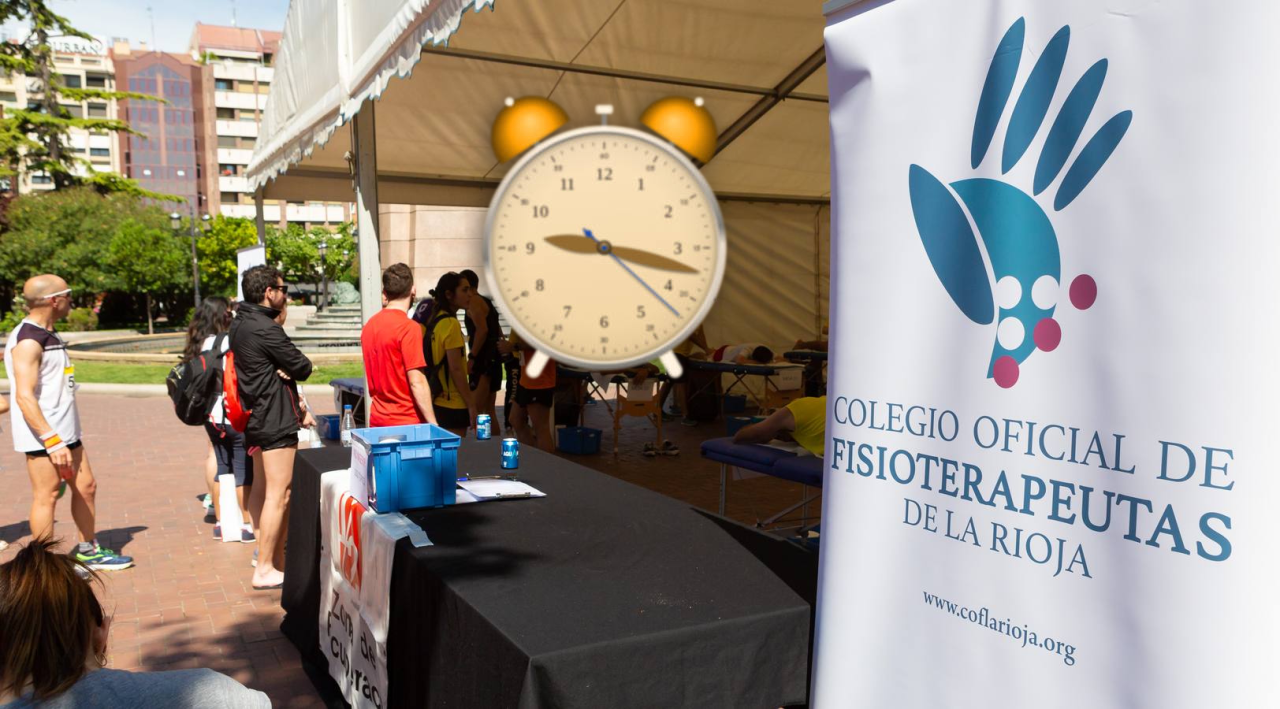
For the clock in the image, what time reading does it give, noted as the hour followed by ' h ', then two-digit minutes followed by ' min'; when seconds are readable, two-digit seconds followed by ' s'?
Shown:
9 h 17 min 22 s
